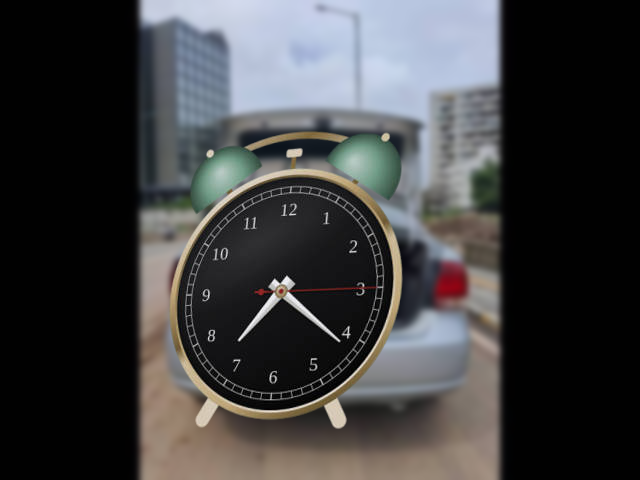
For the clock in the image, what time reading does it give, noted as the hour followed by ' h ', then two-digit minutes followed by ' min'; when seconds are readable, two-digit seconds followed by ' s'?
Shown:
7 h 21 min 15 s
